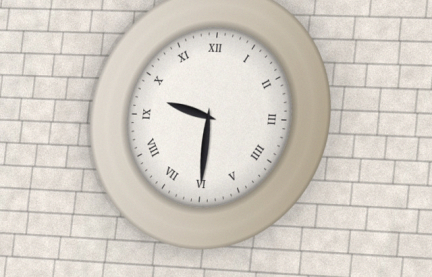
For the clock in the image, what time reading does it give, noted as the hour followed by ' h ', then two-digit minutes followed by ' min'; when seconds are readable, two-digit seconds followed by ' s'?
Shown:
9 h 30 min
